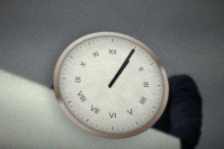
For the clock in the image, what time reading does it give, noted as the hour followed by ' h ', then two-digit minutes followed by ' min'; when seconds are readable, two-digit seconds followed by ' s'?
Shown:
1 h 05 min
